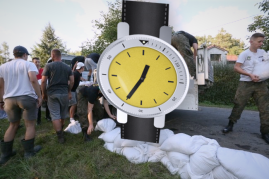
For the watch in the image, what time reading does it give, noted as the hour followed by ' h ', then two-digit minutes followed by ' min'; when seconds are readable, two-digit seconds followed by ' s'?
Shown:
12 h 35 min
